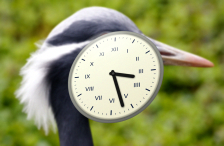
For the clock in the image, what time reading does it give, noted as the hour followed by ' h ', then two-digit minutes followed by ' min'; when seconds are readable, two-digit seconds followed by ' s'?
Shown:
3 h 27 min
